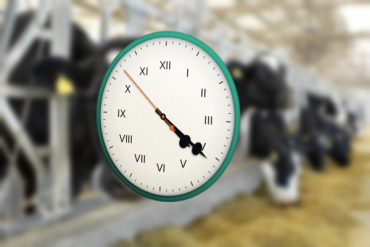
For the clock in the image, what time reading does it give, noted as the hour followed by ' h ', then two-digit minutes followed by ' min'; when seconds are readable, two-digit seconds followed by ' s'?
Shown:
4 h 20 min 52 s
